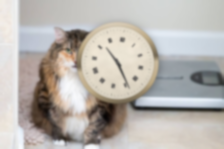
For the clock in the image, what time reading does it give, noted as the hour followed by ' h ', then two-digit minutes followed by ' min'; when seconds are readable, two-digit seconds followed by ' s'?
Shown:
10 h 24 min
